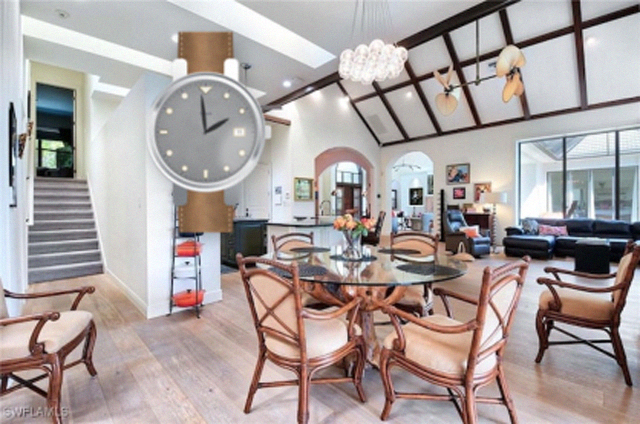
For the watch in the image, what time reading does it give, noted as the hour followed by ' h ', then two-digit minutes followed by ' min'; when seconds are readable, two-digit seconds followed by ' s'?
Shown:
1 h 59 min
